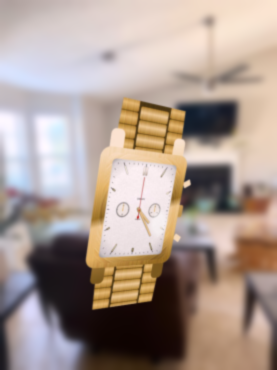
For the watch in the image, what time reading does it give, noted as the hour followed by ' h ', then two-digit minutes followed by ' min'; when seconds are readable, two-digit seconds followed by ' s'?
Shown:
4 h 24 min
